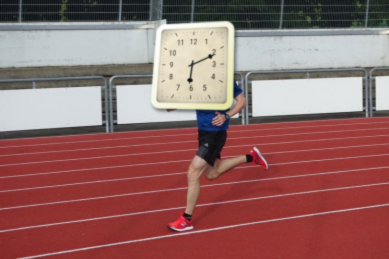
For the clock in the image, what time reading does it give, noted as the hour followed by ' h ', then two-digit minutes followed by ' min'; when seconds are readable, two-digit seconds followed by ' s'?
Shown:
6 h 11 min
